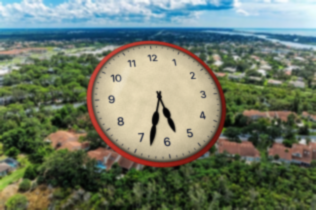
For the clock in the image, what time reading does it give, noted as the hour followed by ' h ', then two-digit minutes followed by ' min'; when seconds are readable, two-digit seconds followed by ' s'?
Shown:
5 h 33 min
